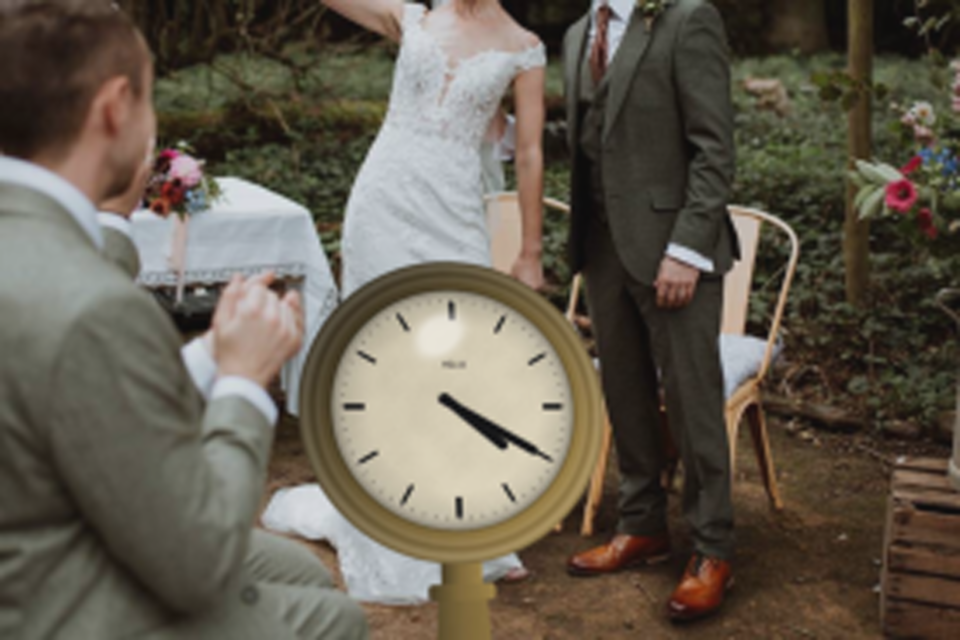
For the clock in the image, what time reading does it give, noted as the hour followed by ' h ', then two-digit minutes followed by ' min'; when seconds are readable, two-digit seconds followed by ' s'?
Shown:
4 h 20 min
